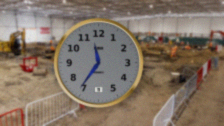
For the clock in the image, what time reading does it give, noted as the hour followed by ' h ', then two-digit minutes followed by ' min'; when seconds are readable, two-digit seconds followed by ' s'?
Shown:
11 h 36 min
